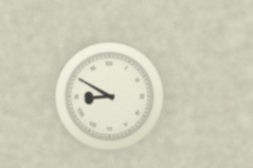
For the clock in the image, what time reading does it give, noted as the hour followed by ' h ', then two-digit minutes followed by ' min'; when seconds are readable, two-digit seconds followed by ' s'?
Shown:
8 h 50 min
